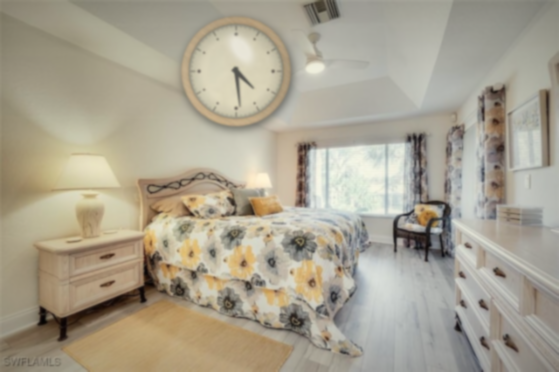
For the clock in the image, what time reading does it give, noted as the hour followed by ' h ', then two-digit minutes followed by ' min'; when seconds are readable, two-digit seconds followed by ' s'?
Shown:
4 h 29 min
